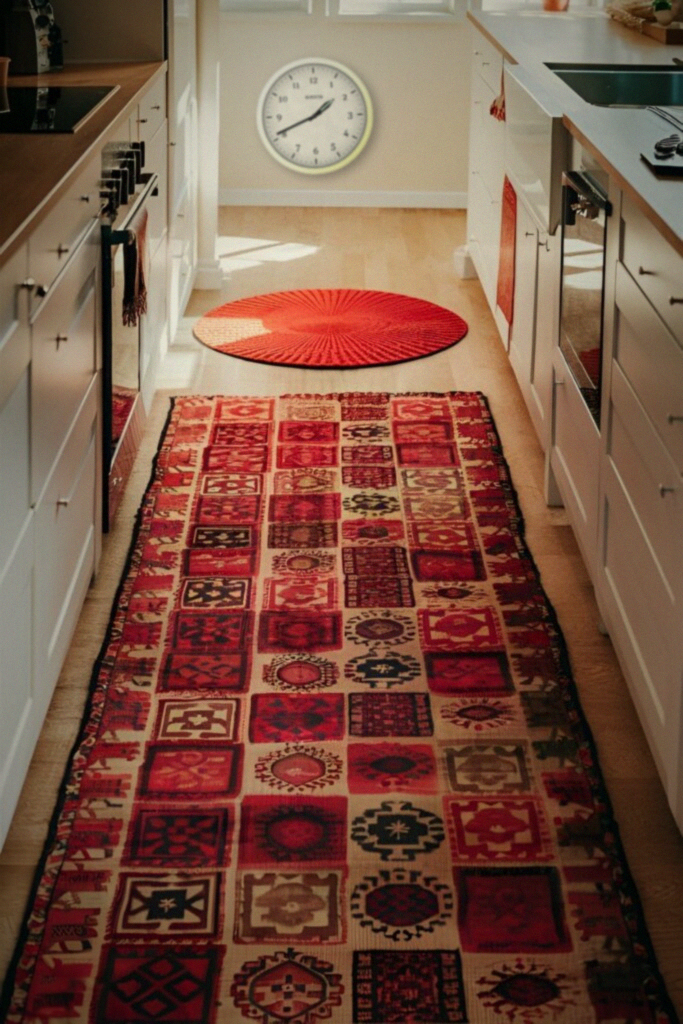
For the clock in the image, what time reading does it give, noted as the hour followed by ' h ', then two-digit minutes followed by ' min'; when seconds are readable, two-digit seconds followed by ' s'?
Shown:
1 h 41 min
